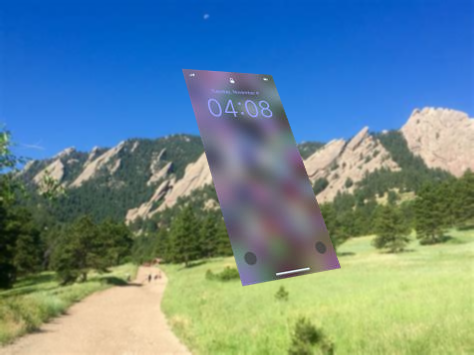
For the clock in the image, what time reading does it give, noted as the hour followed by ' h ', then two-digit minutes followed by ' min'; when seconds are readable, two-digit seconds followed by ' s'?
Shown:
4 h 08 min
